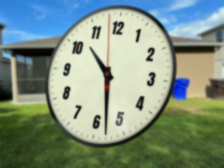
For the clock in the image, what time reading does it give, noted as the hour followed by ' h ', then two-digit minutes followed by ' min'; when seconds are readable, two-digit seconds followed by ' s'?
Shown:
10 h 27 min 58 s
